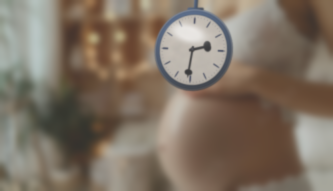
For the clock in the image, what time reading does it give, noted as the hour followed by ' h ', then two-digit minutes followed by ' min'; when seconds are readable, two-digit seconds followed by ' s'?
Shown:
2 h 31 min
